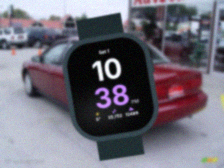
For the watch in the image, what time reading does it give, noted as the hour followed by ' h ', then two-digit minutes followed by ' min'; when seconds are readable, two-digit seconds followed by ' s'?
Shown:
10 h 38 min
